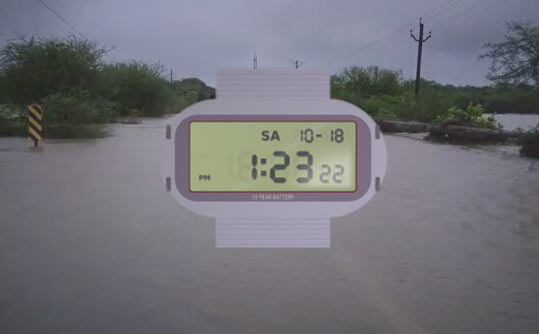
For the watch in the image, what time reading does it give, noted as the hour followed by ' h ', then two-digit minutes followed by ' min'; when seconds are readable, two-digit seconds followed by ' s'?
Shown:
1 h 23 min 22 s
